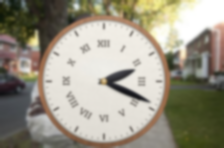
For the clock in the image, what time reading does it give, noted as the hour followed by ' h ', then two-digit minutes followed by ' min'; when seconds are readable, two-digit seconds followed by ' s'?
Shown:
2 h 19 min
